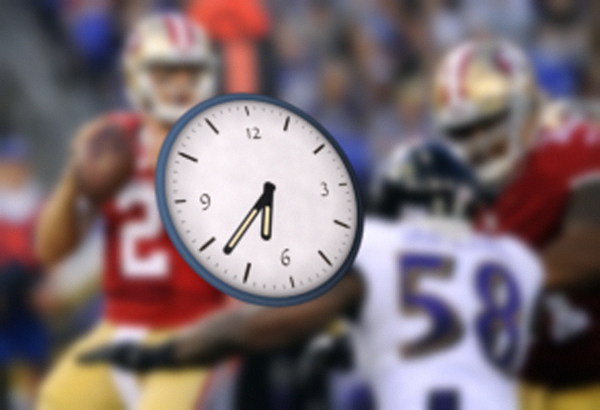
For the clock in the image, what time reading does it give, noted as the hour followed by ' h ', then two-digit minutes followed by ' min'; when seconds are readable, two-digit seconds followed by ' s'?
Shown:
6 h 38 min
